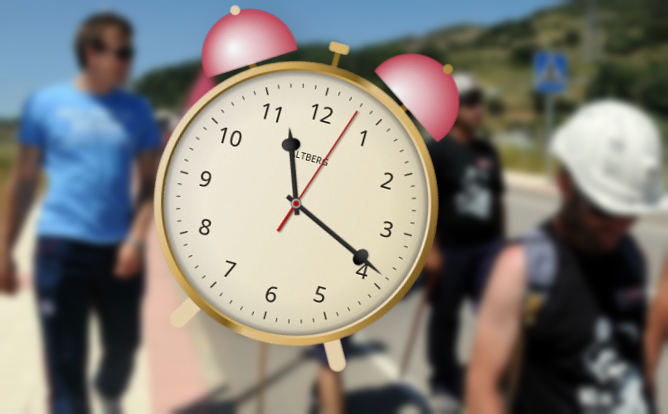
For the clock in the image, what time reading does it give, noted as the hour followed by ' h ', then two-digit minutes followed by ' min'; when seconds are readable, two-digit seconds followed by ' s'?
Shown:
11 h 19 min 03 s
